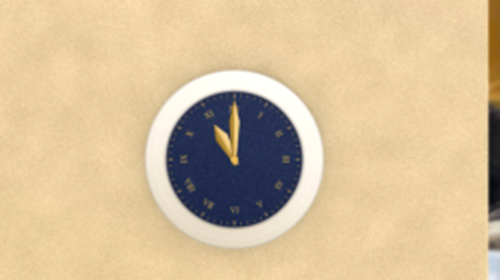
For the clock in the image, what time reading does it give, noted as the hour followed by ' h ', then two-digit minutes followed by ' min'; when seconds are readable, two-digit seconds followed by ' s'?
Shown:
11 h 00 min
